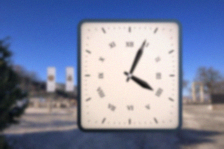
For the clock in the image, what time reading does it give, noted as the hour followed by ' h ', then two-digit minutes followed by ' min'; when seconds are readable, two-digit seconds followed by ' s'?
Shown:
4 h 04 min
